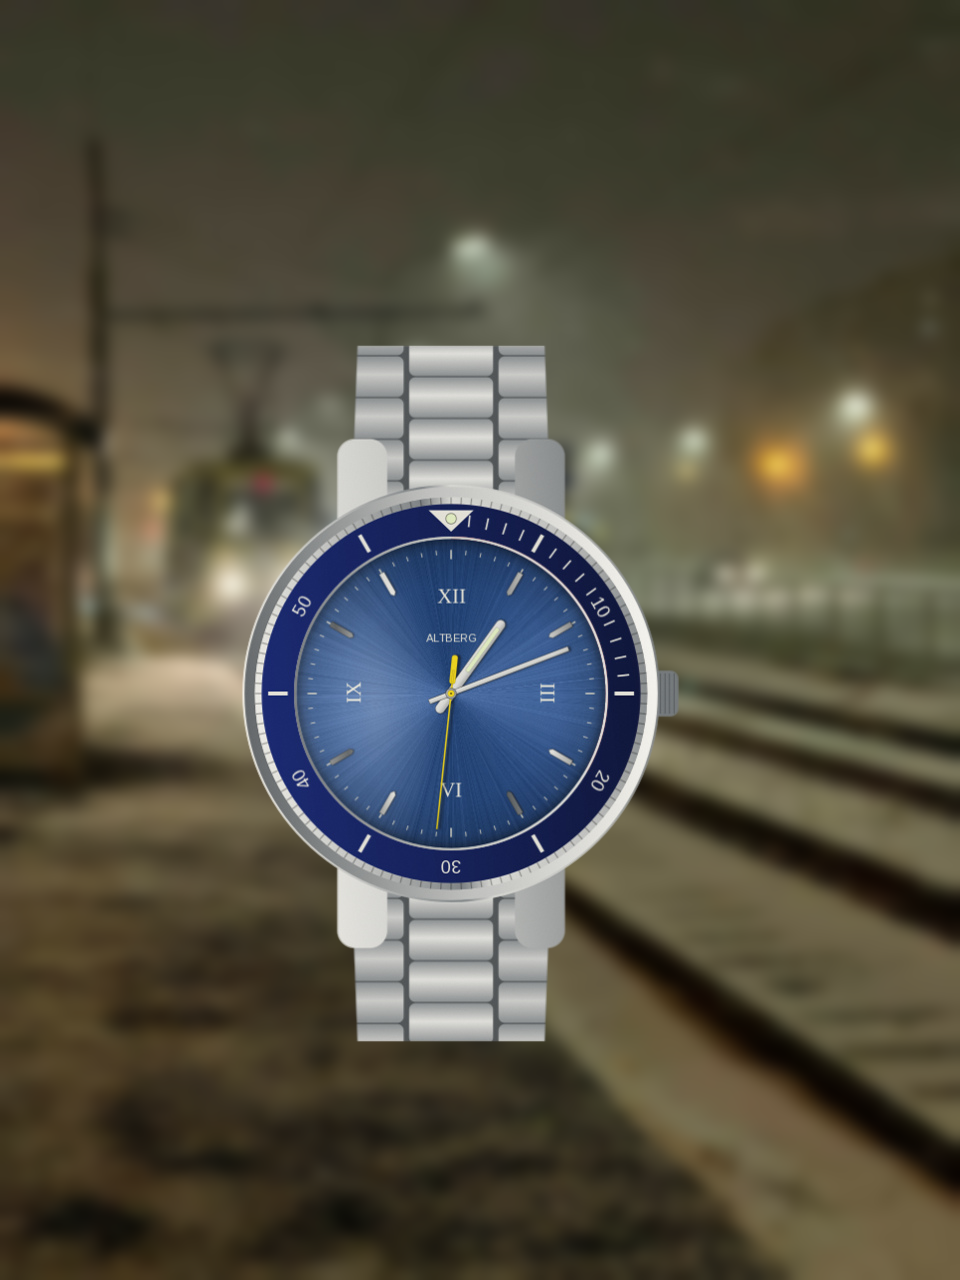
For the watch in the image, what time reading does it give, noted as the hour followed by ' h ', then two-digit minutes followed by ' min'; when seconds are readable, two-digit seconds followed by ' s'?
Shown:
1 h 11 min 31 s
